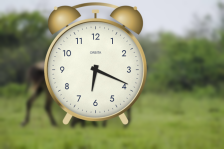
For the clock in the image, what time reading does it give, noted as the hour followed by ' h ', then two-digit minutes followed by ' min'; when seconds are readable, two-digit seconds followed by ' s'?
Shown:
6 h 19 min
